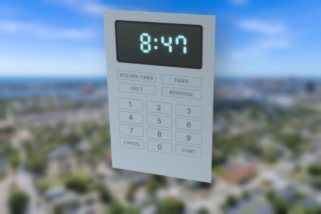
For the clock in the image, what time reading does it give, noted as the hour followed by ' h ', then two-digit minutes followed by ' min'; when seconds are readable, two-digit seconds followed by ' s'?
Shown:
8 h 47 min
